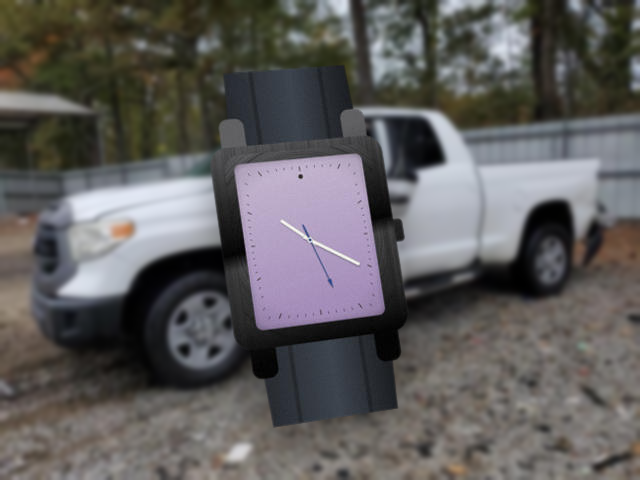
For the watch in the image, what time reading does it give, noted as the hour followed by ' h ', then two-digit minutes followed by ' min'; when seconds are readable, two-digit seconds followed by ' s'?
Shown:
10 h 20 min 27 s
